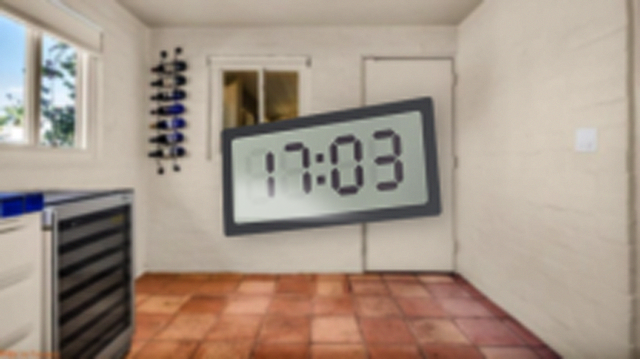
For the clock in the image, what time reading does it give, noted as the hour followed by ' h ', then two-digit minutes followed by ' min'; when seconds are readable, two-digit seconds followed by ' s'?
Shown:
17 h 03 min
